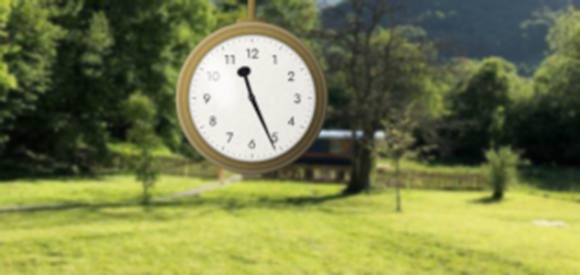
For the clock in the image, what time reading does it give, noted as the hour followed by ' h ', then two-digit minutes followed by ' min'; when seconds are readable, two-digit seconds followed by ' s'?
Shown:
11 h 26 min
